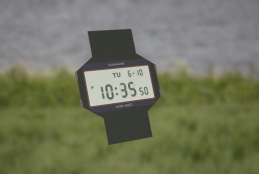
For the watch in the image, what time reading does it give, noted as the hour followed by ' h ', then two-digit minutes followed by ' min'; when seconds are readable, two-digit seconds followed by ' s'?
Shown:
10 h 35 min 50 s
